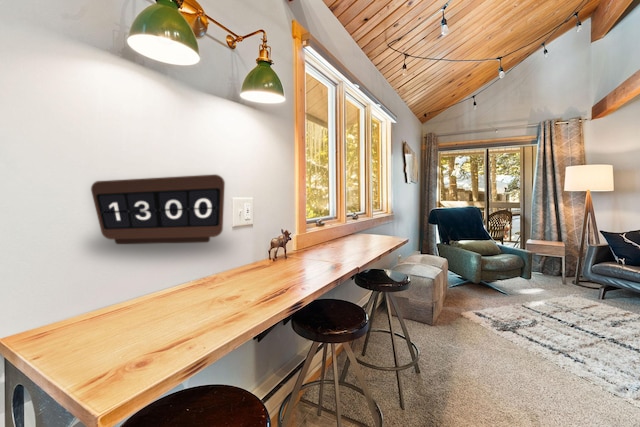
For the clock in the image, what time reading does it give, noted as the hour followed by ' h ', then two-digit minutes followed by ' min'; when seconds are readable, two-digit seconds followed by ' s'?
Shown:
13 h 00 min
